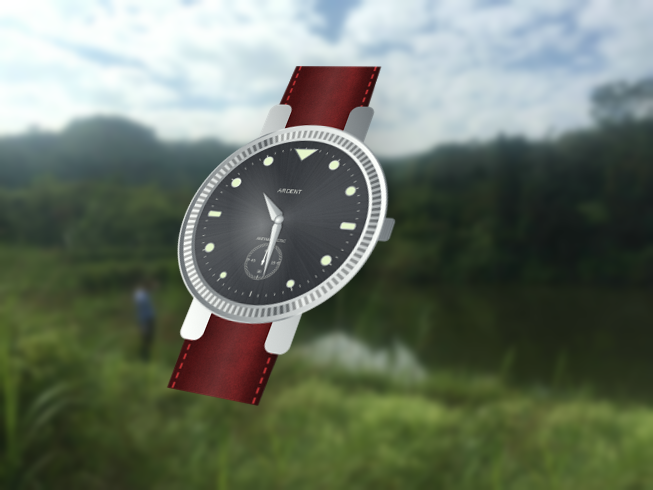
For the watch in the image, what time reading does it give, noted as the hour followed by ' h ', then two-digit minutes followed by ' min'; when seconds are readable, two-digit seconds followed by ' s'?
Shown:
10 h 29 min
